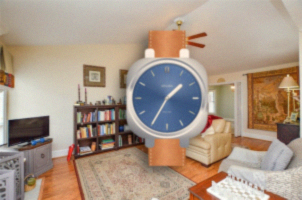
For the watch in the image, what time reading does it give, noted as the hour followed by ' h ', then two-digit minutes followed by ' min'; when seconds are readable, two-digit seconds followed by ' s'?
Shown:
1 h 35 min
